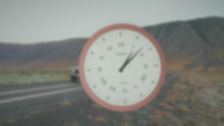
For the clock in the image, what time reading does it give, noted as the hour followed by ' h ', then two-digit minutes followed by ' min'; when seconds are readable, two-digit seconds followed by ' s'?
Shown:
1 h 08 min
